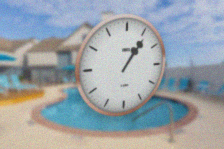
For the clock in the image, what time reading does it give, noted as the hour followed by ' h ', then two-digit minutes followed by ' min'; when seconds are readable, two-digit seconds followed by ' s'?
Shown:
1 h 06 min
